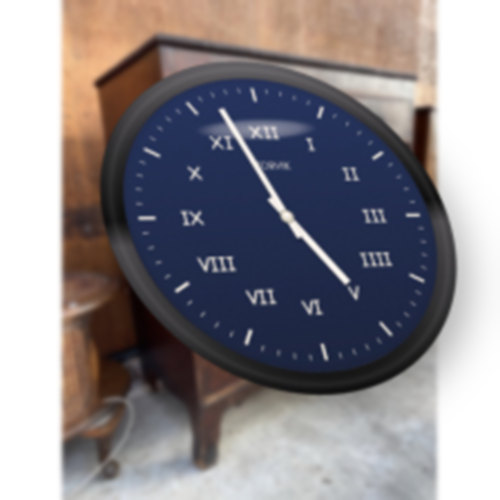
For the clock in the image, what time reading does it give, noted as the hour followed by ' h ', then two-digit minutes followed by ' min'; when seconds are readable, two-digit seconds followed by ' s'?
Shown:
4 h 57 min
